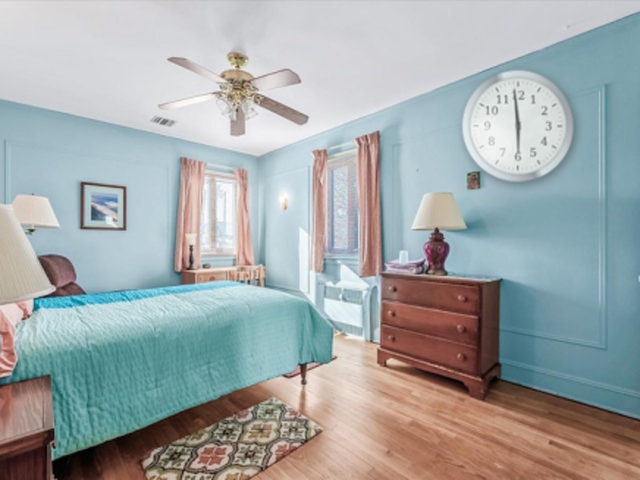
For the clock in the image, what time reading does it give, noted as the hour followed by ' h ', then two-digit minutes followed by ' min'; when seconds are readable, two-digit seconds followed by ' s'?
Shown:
5 h 59 min
